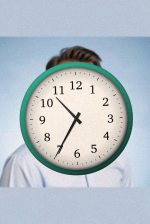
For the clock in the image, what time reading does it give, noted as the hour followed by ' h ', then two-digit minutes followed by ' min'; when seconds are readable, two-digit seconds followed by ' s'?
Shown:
10 h 35 min
